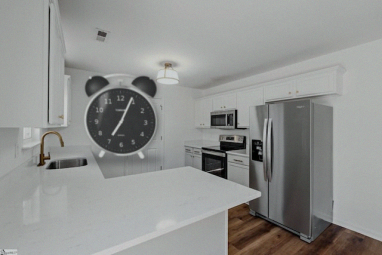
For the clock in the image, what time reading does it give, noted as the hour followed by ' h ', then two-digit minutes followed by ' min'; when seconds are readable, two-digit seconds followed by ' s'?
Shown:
7 h 04 min
